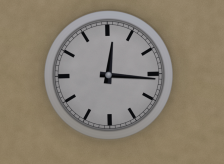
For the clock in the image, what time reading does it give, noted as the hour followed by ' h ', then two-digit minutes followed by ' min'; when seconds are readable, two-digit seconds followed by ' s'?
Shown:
12 h 16 min
